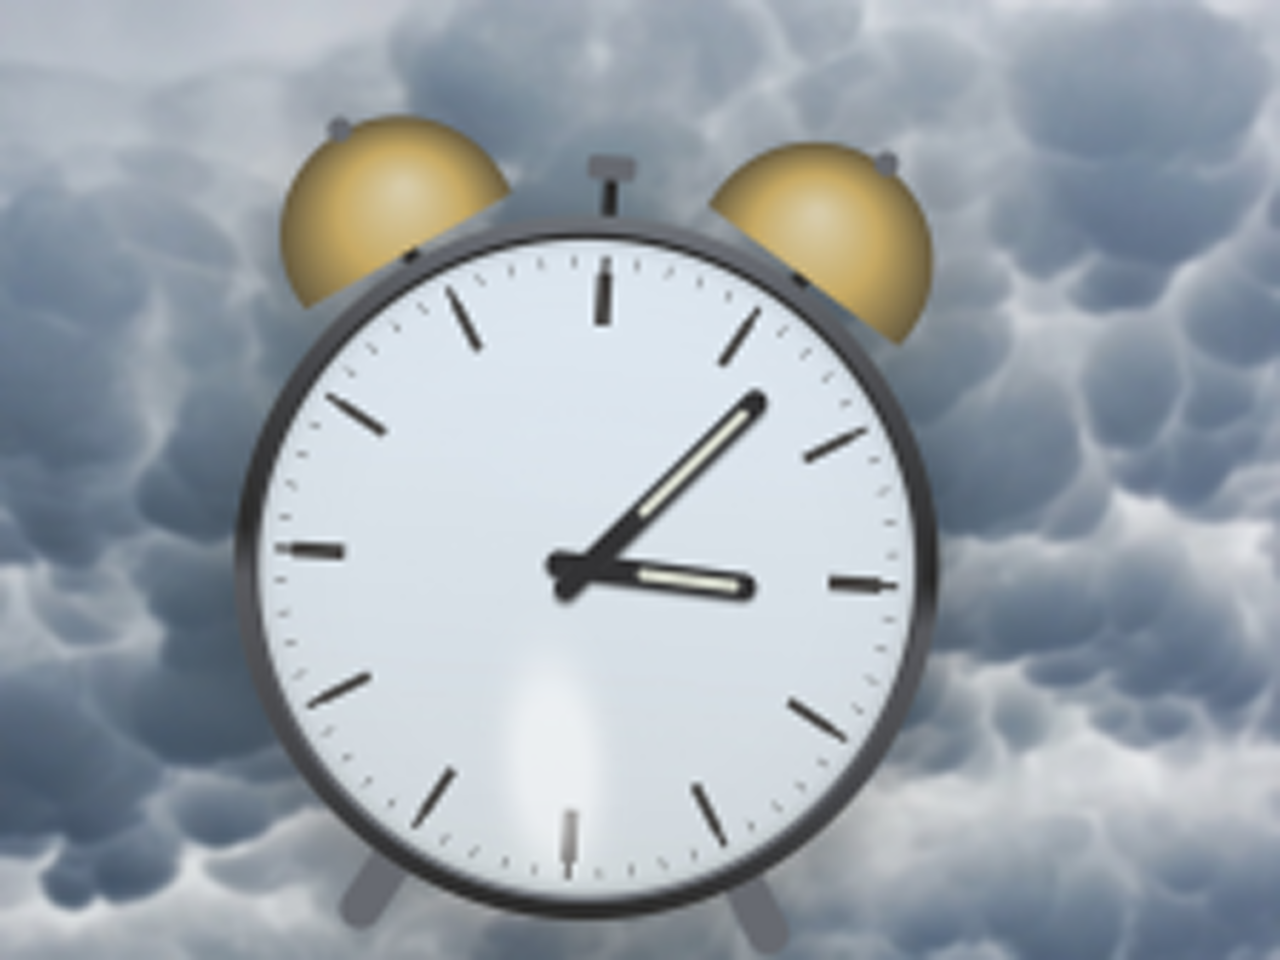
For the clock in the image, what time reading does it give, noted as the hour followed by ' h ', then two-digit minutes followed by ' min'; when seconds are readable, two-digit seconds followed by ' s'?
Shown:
3 h 07 min
